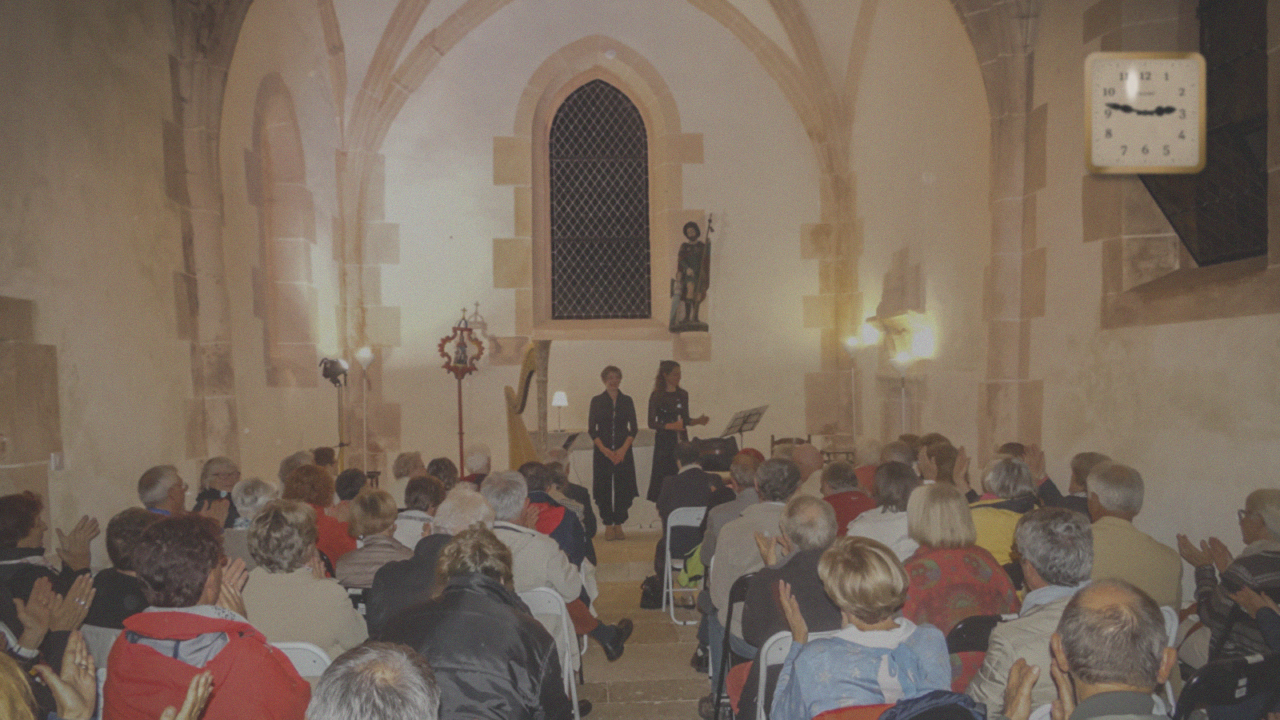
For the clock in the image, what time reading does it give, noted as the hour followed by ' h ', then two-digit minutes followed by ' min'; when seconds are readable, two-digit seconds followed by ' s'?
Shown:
2 h 47 min
